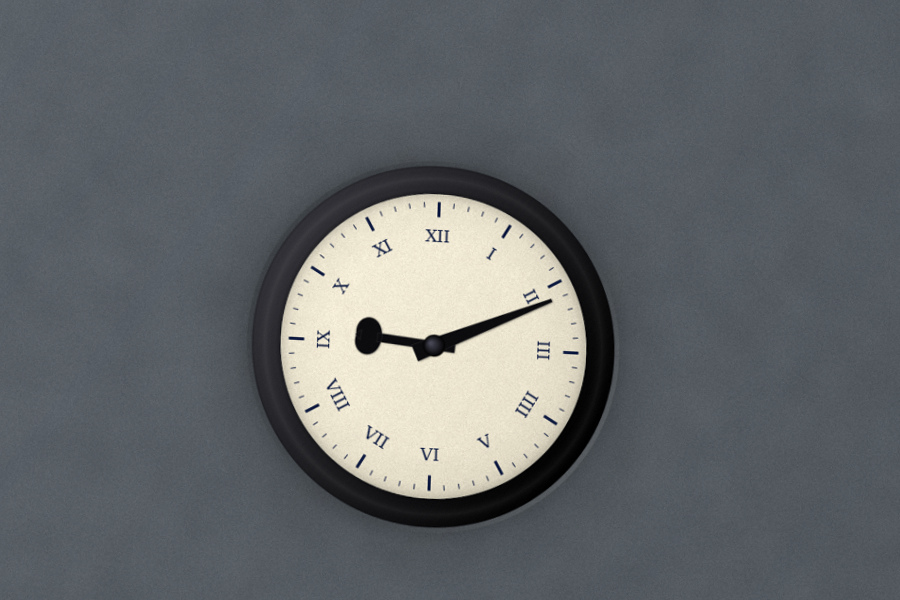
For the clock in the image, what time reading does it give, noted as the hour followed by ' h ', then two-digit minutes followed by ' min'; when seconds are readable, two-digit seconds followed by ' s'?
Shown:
9 h 11 min
